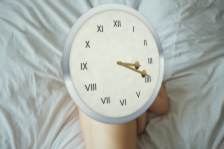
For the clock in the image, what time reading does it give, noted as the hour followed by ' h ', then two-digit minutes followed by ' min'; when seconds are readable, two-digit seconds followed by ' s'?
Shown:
3 h 19 min
